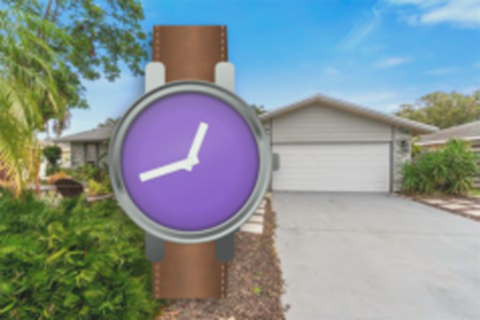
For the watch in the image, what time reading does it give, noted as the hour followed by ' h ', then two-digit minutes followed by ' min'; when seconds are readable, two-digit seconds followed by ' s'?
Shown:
12 h 42 min
